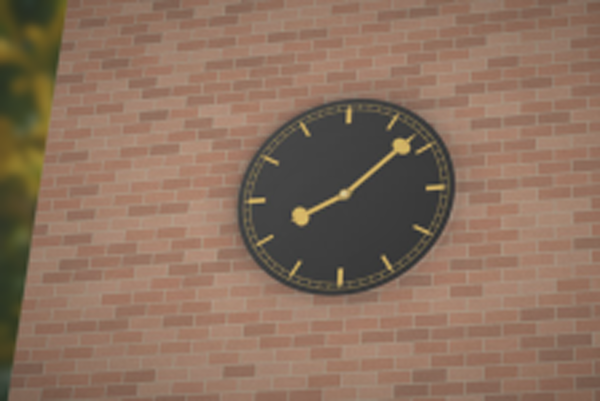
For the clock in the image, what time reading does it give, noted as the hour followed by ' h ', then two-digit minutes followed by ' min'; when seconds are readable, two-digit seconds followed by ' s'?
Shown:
8 h 08 min
